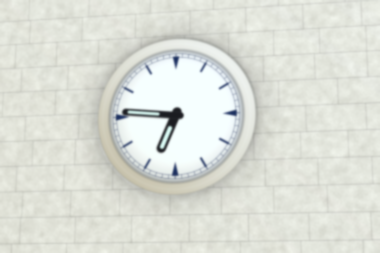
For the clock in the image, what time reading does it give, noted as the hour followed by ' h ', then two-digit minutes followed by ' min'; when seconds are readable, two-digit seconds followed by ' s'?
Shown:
6 h 46 min
